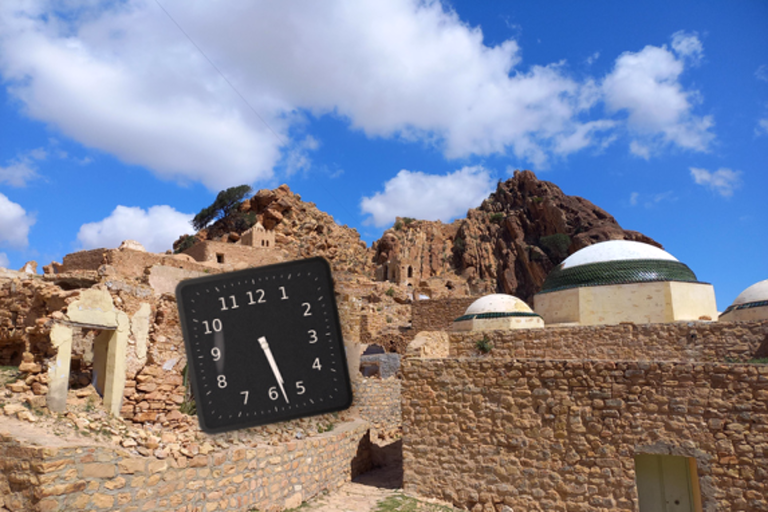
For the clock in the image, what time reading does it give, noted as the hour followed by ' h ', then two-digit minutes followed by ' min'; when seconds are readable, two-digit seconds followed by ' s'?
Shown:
5 h 28 min
